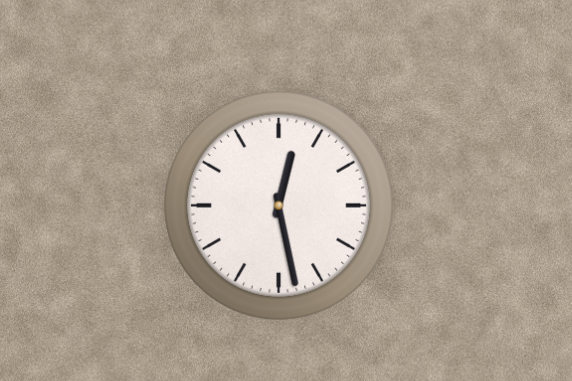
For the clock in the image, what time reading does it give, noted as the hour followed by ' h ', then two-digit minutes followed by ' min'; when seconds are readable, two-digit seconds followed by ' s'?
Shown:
12 h 28 min
